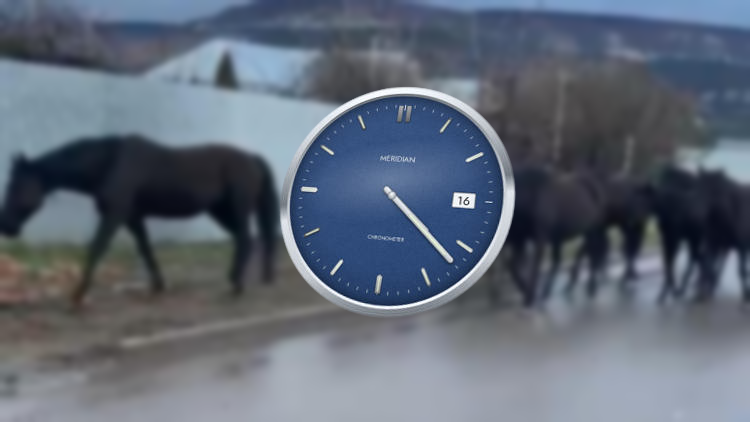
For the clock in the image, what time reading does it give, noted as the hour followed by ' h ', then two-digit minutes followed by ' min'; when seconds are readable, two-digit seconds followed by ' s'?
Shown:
4 h 22 min
